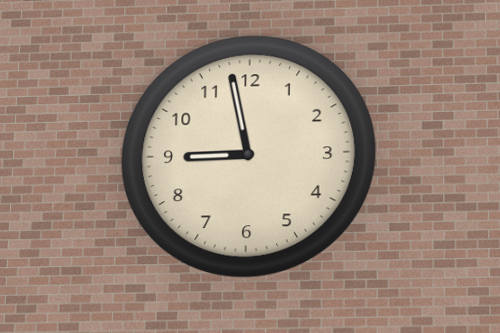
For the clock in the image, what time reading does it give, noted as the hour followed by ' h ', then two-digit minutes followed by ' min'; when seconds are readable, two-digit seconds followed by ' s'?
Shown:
8 h 58 min
